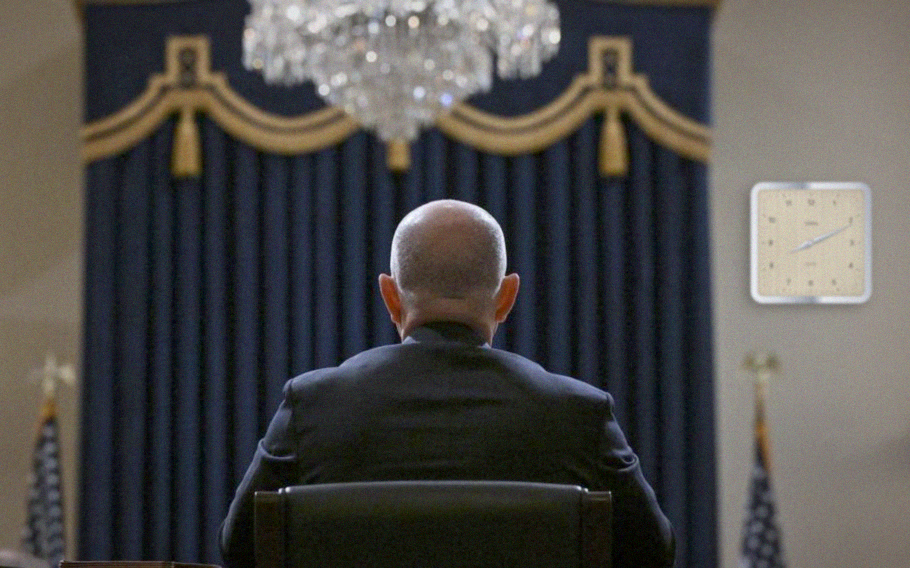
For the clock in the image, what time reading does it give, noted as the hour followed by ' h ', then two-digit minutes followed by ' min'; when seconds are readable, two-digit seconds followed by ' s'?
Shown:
8 h 11 min
